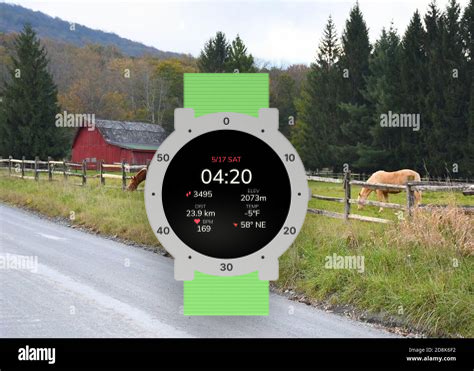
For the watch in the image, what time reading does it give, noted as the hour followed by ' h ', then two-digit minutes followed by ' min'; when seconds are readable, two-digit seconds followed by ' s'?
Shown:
4 h 20 min
